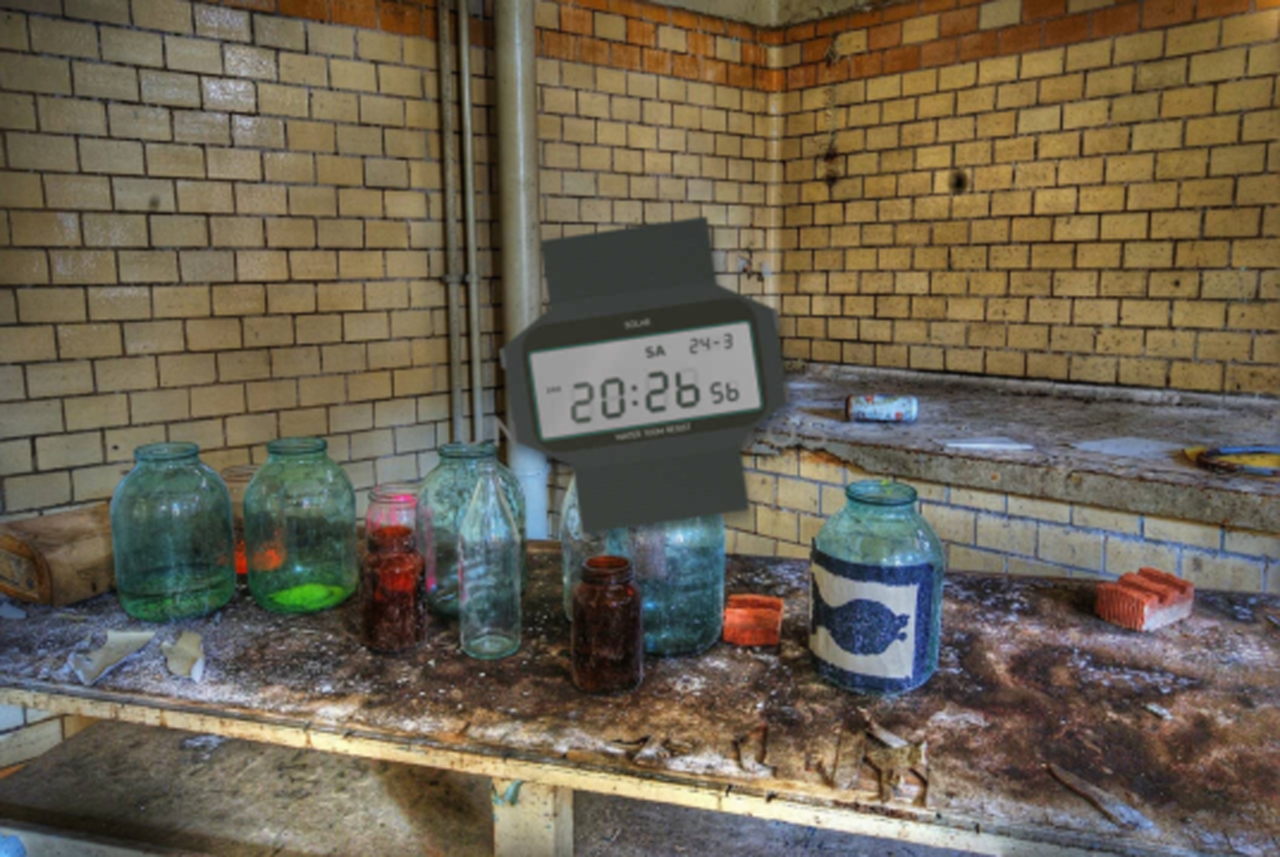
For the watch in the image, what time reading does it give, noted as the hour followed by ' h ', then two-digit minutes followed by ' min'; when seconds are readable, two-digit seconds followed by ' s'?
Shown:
20 h 26 min 56 s
